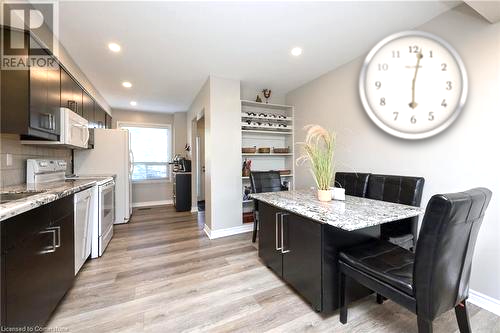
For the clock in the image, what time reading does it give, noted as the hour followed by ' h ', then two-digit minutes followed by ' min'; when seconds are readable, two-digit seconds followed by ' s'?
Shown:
6 h 02 min
